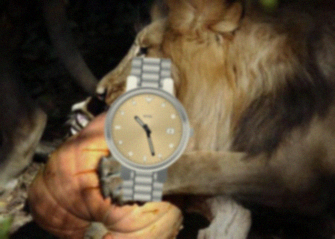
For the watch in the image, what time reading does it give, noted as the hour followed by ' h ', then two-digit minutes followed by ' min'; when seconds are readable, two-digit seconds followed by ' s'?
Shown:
10 h 27 min
